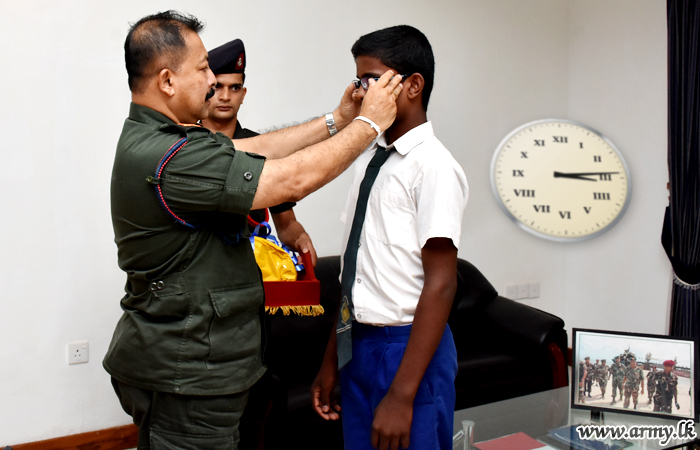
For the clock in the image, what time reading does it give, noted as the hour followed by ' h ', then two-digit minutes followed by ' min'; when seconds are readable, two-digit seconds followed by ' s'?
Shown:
3 h 14 min
